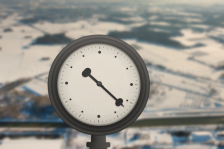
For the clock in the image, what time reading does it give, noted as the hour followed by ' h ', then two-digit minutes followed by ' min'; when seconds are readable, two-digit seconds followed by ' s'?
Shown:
10 h 22 min
